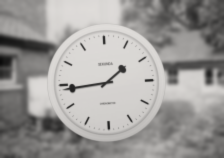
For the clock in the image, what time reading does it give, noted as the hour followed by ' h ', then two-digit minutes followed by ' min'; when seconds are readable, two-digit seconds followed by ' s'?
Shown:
1 h 44 min
